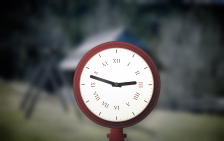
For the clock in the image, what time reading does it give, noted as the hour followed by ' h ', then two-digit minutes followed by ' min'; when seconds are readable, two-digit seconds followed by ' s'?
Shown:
2 h 48 min
